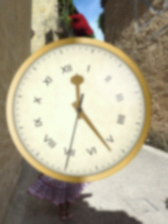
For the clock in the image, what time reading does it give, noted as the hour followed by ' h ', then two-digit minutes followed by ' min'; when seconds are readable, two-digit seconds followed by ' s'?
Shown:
12 h 26 min 35 s
